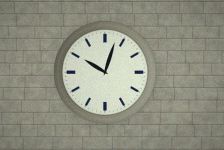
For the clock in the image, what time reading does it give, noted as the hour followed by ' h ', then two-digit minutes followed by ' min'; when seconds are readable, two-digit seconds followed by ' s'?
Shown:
10 h 03 min
